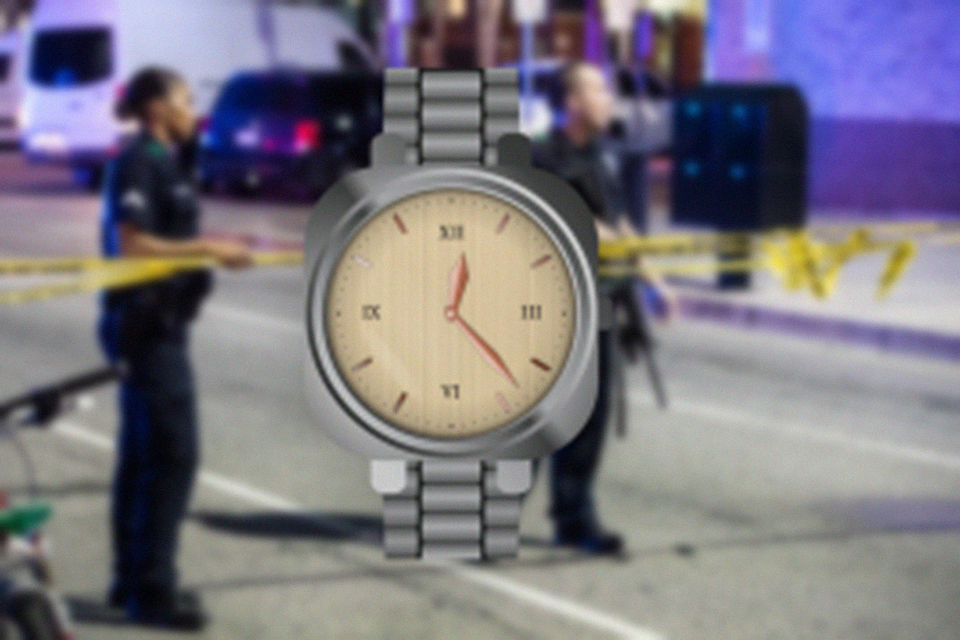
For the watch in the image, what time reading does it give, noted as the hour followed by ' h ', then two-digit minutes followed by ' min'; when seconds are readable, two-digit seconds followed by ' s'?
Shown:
12 h 23 min
